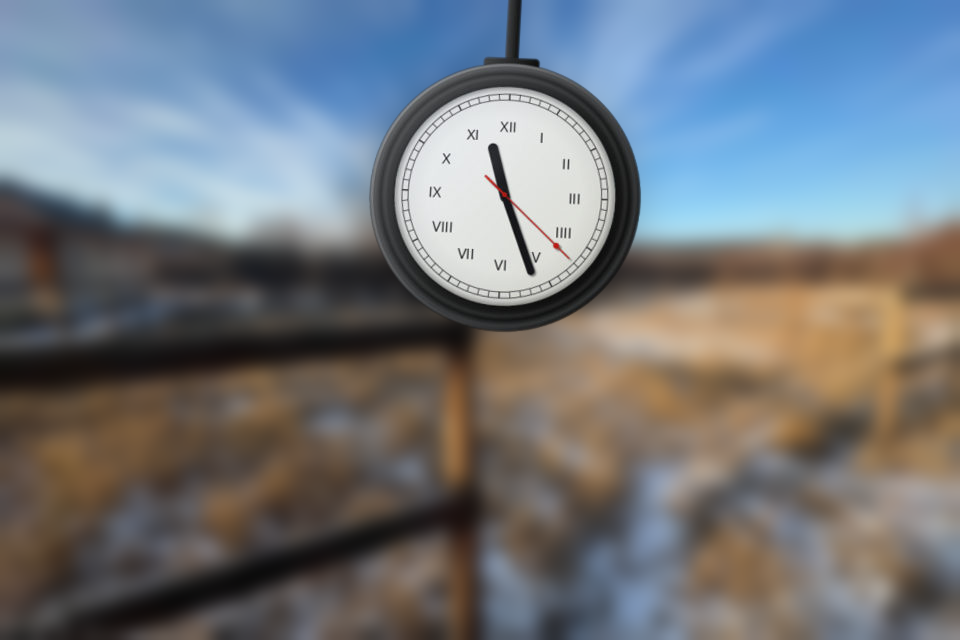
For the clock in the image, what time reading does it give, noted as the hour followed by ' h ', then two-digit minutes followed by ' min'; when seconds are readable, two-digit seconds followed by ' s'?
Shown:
11 h 26 min 22 s
